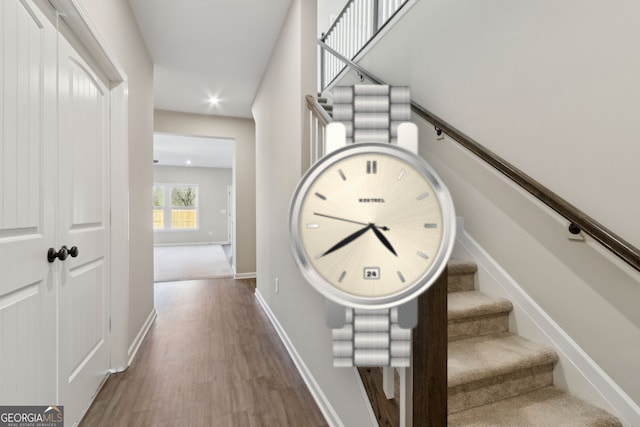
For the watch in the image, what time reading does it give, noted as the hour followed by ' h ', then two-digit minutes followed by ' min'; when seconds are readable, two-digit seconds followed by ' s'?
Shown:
4 h 39 min 47 s
